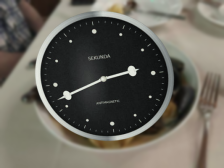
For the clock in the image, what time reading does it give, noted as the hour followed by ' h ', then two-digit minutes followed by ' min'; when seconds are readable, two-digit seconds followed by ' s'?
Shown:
2 h 42 min
